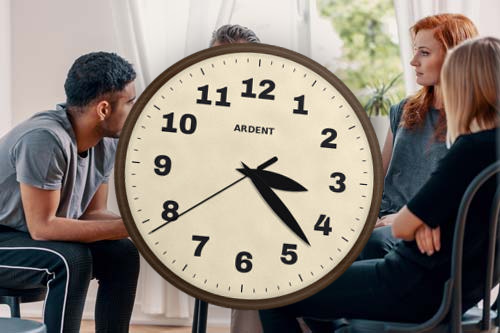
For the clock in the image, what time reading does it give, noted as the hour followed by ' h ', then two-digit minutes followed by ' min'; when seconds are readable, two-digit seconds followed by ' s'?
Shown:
3 h 22 min 39 s
